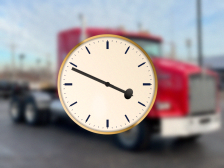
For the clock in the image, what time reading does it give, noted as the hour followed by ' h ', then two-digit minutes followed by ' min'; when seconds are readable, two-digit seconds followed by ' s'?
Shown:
3 h 49 min
